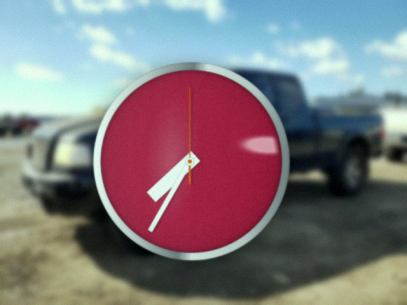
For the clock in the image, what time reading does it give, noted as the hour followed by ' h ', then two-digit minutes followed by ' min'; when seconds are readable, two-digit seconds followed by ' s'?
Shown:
7 h 35 min 00 s
